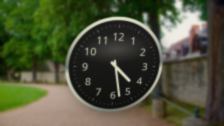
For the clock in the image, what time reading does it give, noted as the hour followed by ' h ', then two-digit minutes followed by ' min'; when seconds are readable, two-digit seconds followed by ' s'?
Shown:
4 h 28 min
